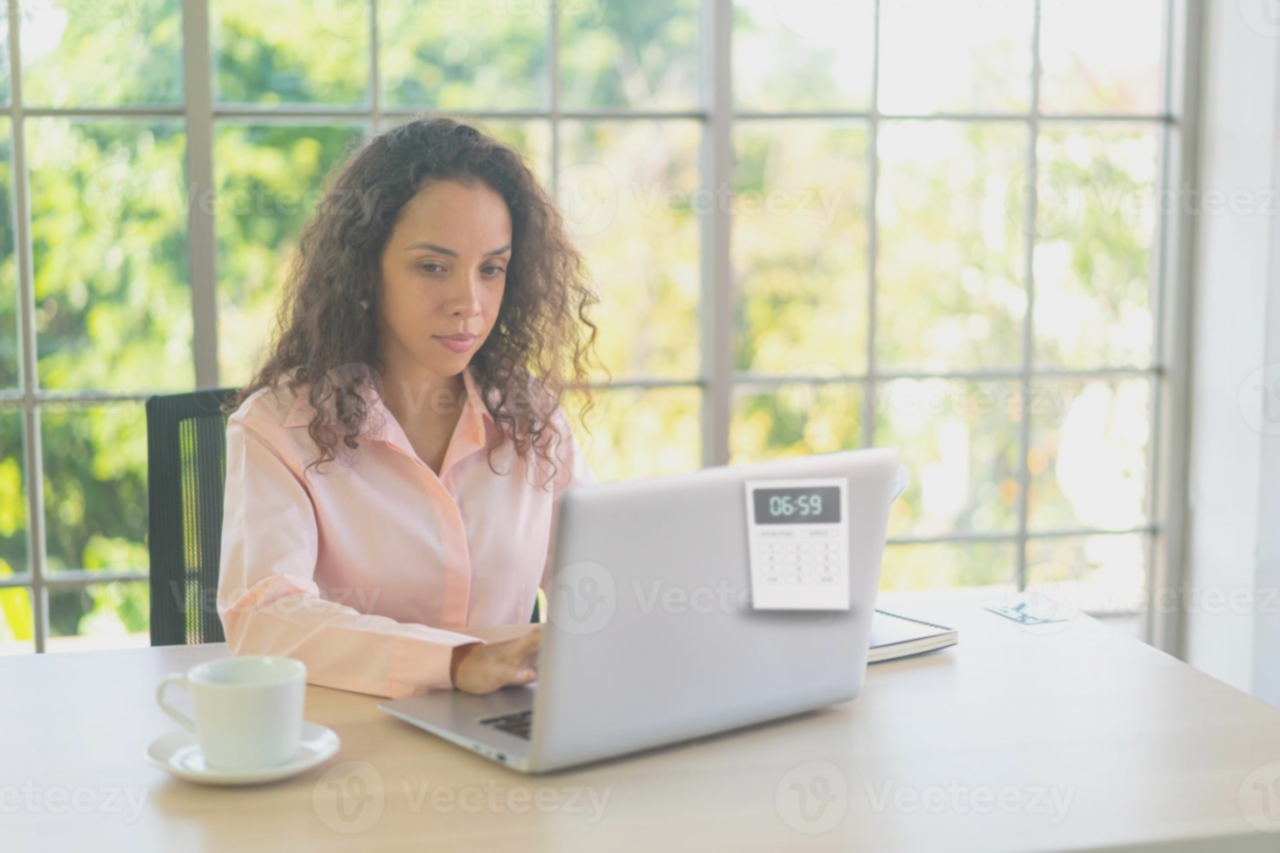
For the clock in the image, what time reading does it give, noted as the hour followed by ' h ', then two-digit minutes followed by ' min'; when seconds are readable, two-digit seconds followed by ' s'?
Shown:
6 h 59 min
